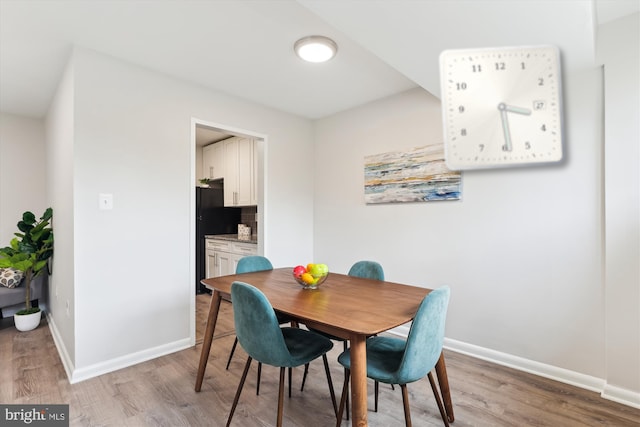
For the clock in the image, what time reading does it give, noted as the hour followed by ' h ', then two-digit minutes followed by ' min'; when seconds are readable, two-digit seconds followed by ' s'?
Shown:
3 h 29 min
